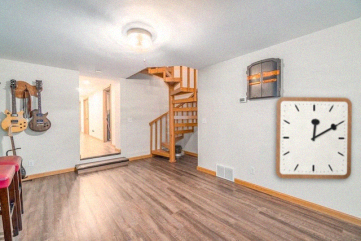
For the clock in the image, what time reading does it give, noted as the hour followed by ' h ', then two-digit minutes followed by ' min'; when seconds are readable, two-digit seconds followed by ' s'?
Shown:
12 h 10 min
